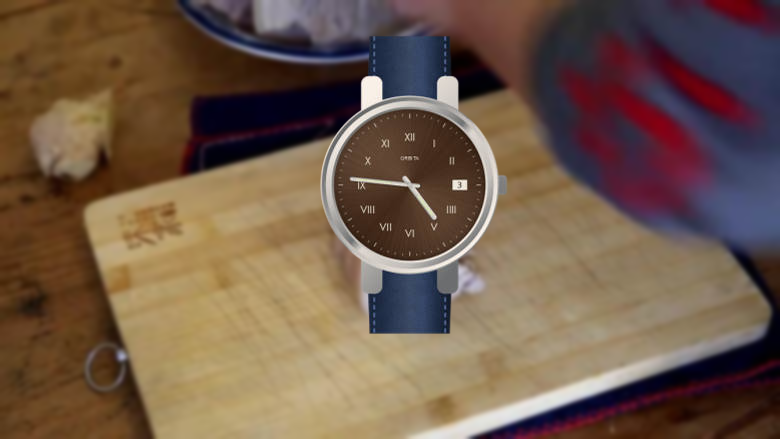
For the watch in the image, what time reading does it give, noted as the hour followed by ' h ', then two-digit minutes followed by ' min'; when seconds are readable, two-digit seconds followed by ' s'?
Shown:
4 h 46 min
